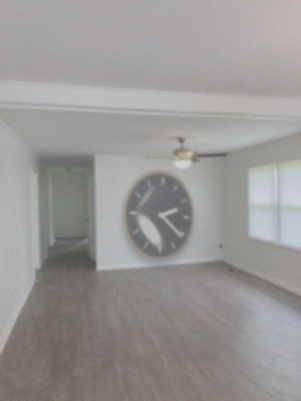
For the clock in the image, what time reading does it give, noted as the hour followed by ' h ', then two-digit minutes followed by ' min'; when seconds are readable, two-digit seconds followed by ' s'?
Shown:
2 h 21 min
